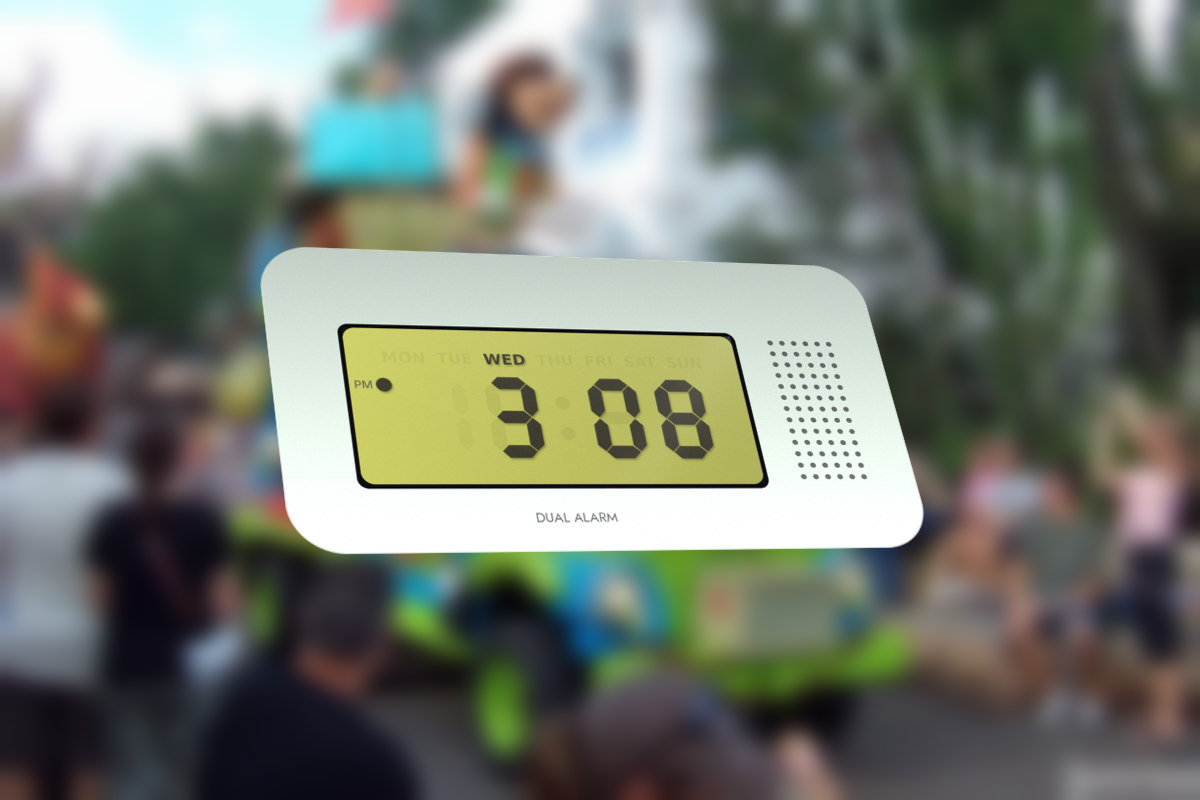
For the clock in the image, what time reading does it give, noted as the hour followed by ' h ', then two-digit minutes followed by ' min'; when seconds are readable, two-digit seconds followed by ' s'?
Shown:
3 h 08 min
